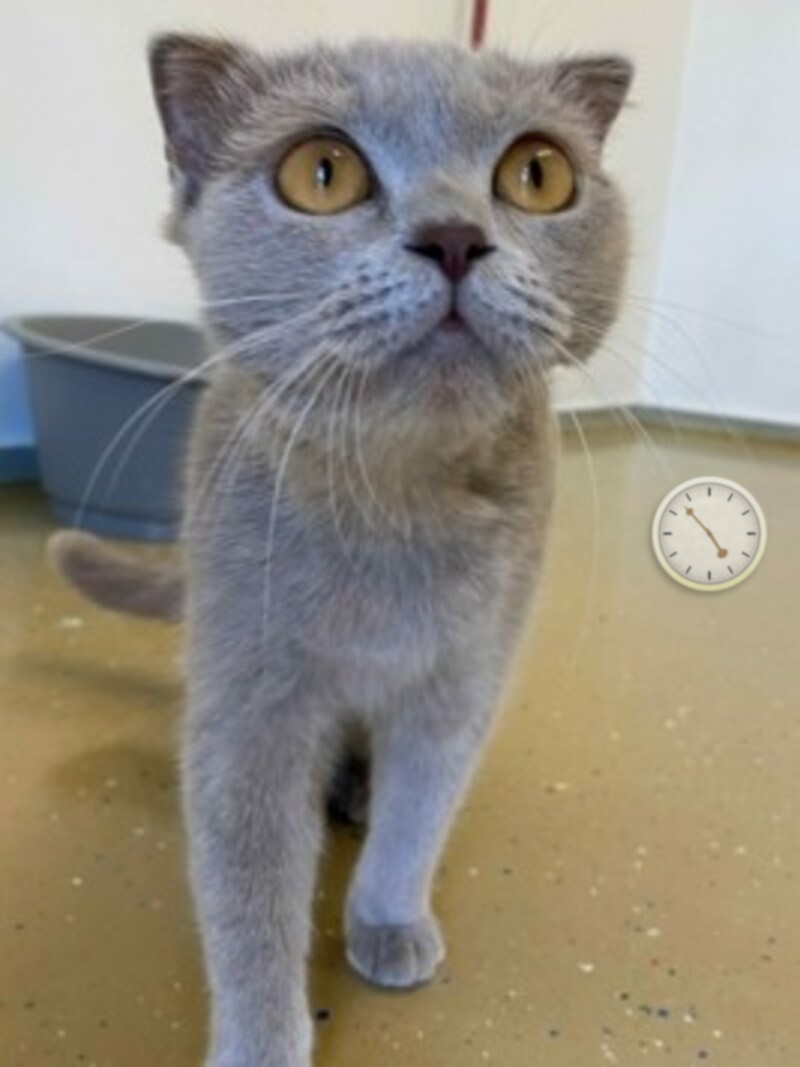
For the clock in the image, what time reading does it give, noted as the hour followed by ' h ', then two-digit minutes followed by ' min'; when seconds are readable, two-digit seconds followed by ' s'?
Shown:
4 h 53 min
